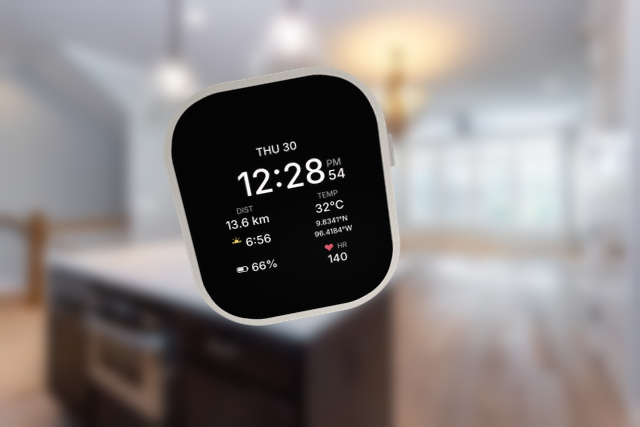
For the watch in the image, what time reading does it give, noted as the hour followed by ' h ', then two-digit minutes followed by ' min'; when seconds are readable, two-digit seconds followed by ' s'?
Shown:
12 h 28 min 54 s
